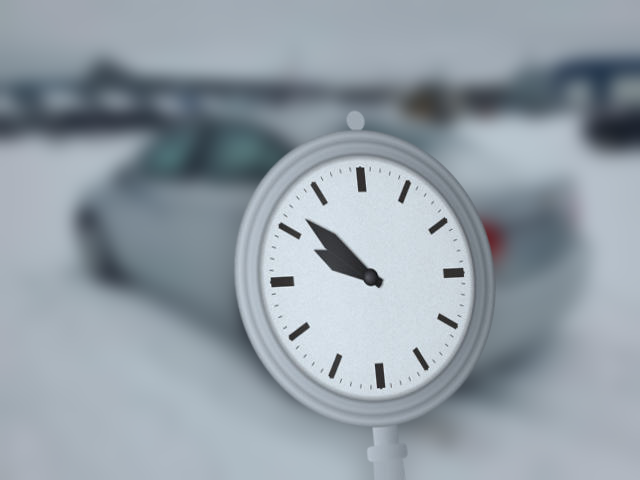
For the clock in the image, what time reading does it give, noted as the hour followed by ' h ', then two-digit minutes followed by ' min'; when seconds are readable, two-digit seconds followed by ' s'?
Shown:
9 h 52 min
